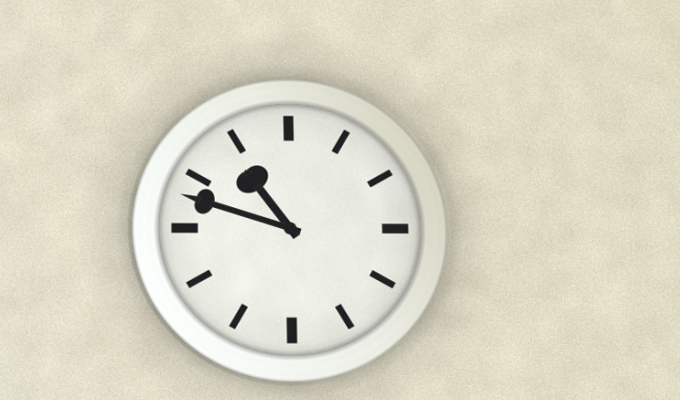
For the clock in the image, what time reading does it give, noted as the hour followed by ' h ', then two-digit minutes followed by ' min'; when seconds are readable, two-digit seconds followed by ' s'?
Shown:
10 h 48 min
